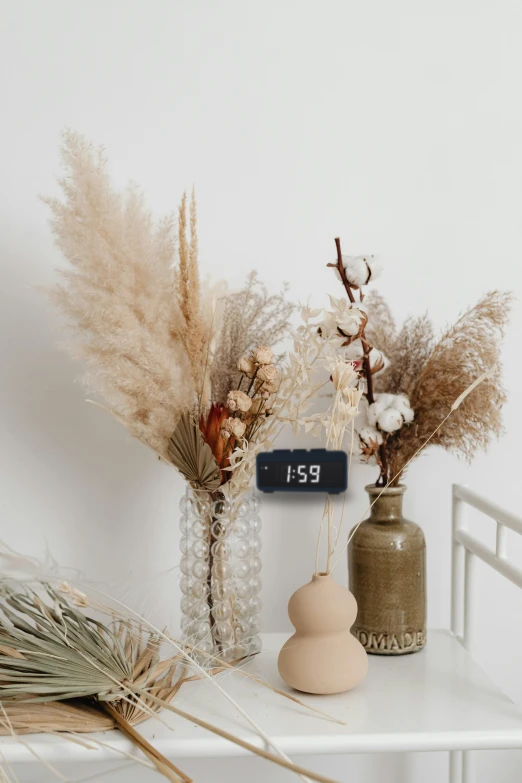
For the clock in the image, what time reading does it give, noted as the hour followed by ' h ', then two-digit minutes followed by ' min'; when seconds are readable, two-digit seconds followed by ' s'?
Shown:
1 h 59 min
